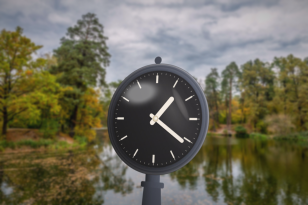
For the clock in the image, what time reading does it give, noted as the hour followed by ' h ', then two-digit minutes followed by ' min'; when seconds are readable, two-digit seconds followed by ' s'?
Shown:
1 h 21 min
